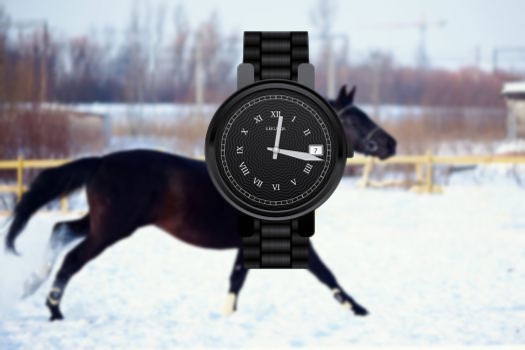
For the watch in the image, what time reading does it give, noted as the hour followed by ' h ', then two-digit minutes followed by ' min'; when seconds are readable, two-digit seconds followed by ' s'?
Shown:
12 h 17 min
